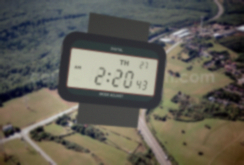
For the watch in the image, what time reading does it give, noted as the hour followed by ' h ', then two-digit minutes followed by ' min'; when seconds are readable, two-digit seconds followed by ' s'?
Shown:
2 h 20 min
